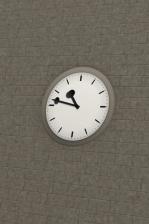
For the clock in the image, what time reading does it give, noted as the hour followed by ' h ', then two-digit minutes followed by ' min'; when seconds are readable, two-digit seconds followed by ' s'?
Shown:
10 h 47 min
